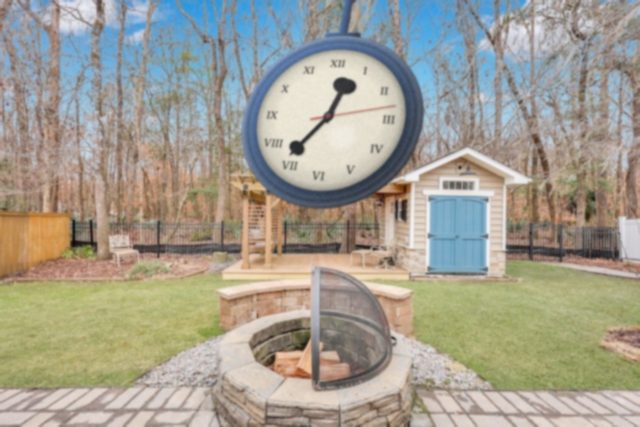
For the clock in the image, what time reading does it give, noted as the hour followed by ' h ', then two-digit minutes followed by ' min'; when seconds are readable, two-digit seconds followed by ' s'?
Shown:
12 h 36 min 13 s
